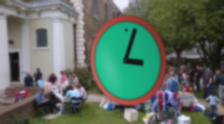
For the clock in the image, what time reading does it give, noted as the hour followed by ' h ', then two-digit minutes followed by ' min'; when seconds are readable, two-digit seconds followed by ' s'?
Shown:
3 h 03 min
